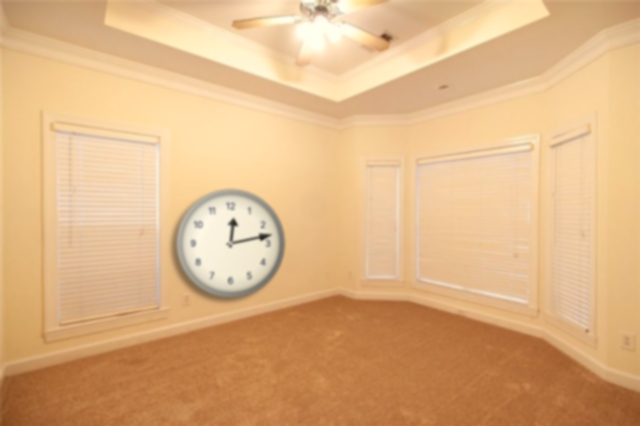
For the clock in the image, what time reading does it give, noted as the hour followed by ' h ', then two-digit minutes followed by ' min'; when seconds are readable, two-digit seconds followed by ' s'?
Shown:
12 h 13 min
